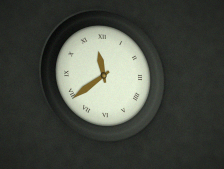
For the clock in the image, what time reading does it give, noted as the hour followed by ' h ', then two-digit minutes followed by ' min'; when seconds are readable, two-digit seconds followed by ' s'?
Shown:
11 h 39 min
